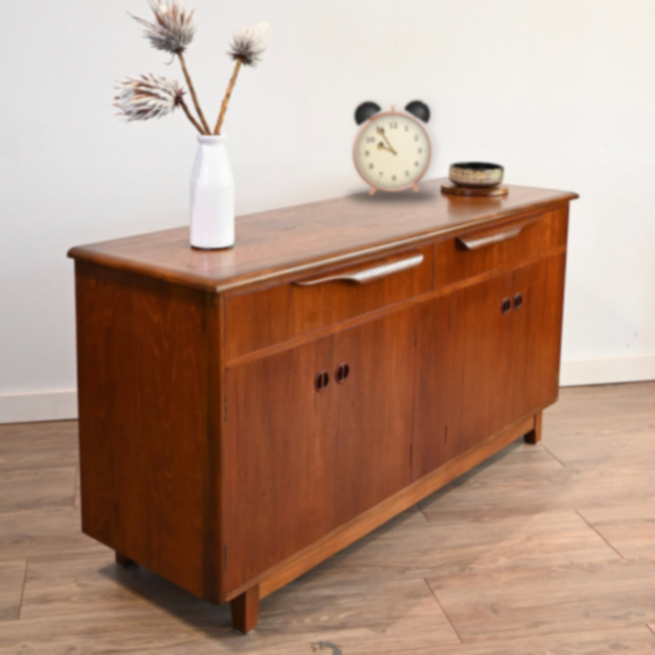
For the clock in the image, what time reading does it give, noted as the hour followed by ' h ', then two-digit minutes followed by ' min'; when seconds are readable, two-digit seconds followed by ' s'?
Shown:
9 h 55 min
